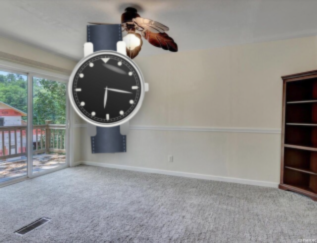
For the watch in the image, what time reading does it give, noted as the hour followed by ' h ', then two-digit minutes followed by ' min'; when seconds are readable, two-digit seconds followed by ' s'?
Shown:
6 h 17 min
